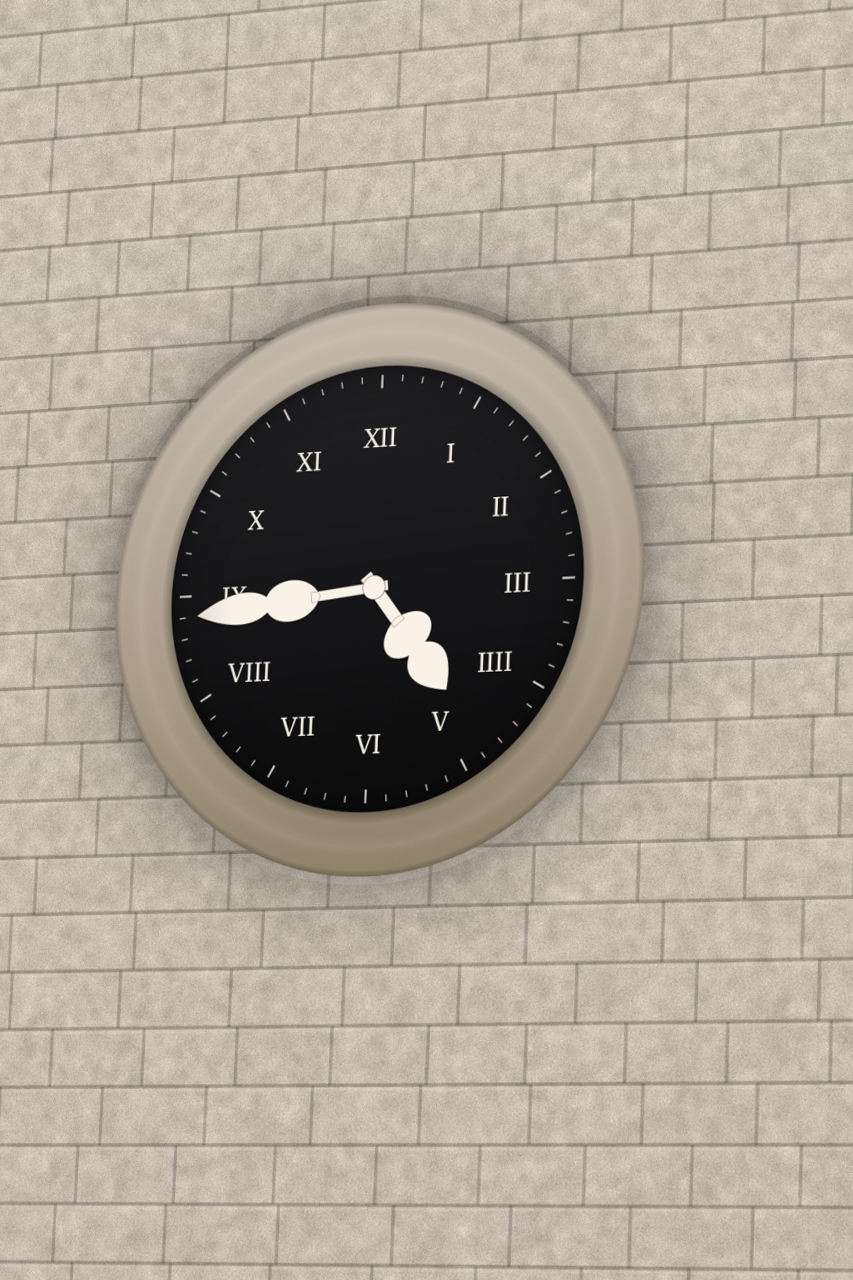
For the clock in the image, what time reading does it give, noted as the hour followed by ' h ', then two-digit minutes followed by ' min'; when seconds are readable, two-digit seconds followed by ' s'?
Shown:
4 h 44 min
